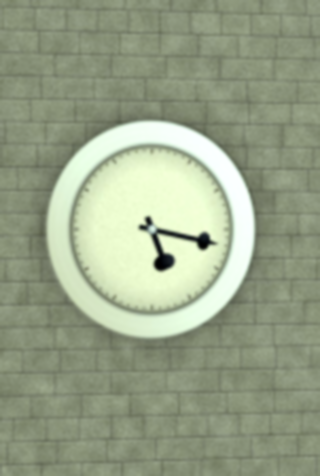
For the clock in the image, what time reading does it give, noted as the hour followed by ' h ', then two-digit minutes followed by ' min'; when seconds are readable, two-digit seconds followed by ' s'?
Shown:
5 h 17 min
